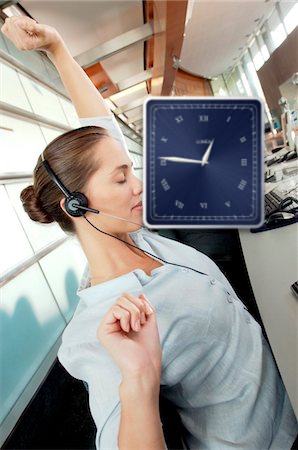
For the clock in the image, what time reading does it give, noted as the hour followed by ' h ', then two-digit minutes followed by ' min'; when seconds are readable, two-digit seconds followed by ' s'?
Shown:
12 h 46 min
